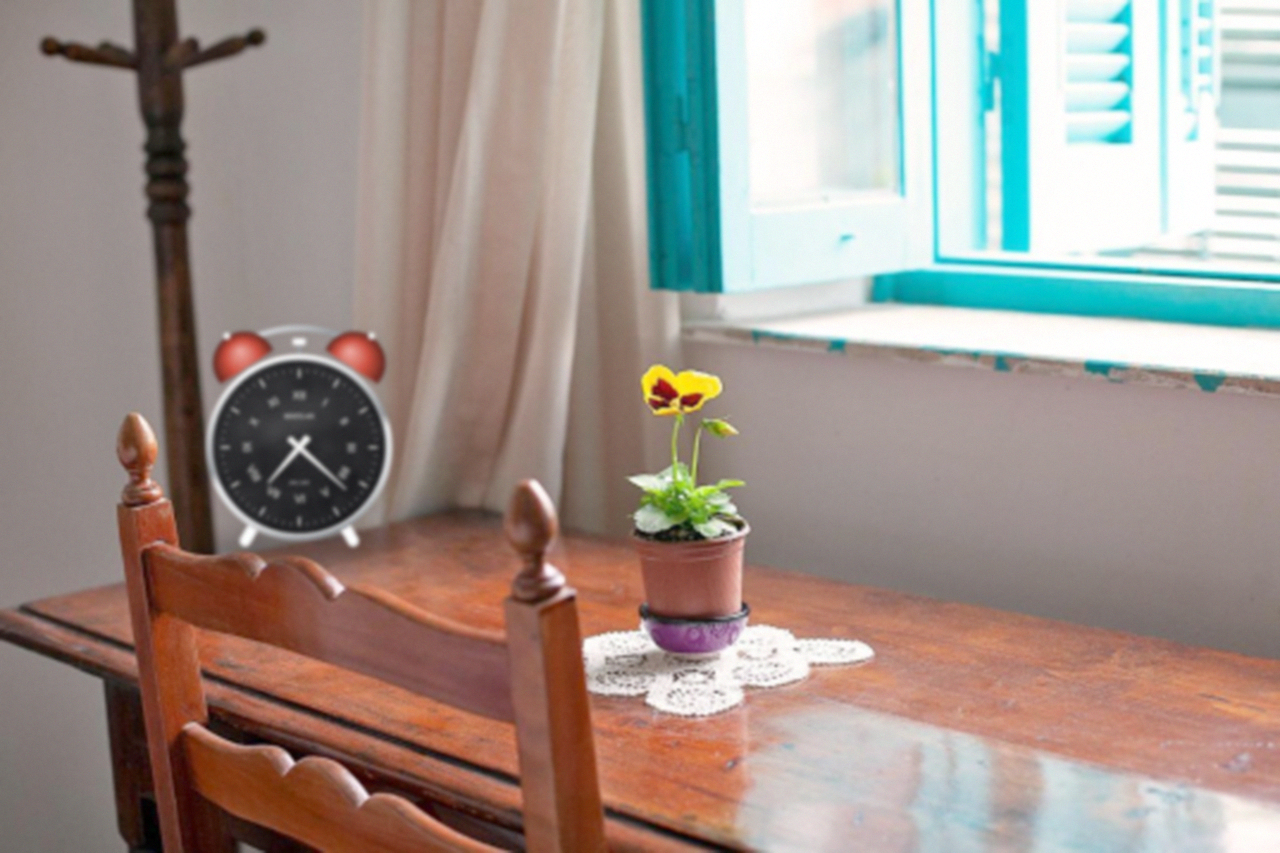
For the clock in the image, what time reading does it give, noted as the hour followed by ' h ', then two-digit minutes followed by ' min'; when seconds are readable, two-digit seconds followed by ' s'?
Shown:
7 h 22 min
